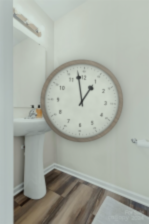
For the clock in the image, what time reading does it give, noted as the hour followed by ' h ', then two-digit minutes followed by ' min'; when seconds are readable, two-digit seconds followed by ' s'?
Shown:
12 h 58 min
